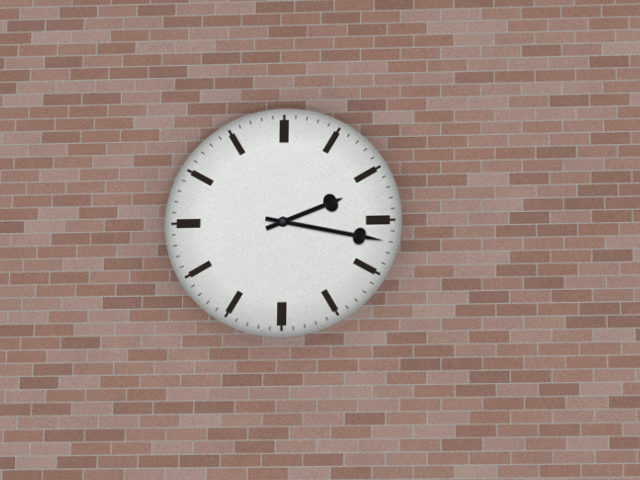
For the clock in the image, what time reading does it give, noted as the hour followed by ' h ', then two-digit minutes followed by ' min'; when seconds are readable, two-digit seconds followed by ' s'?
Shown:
2 h 17 min
